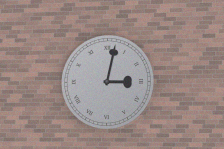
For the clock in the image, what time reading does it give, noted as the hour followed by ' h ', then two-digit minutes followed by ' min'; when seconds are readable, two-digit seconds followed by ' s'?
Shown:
3 h 02 min
